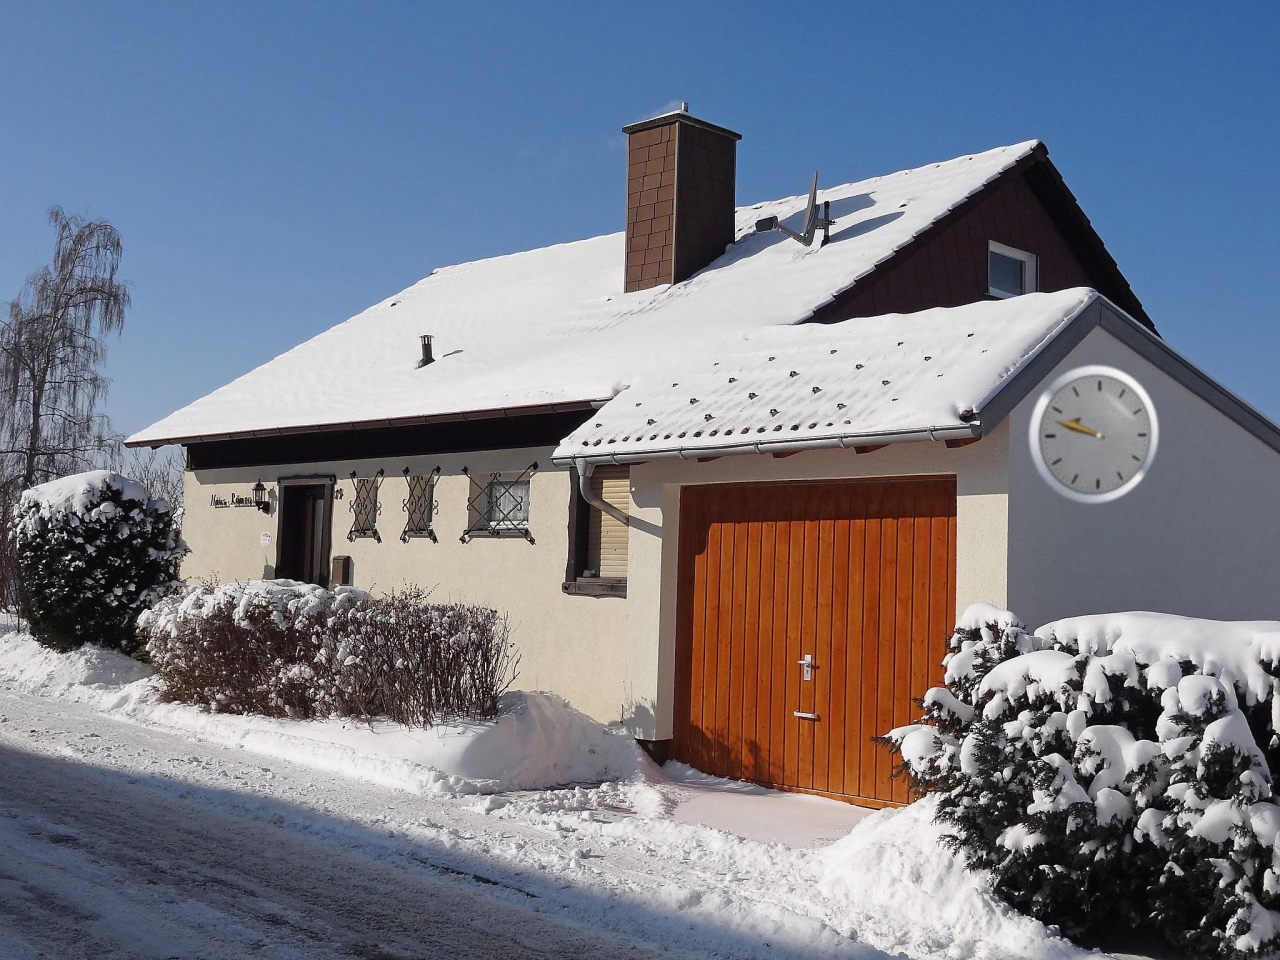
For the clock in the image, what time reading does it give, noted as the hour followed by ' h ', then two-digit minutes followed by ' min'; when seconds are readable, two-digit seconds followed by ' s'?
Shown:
9 h 48 min
